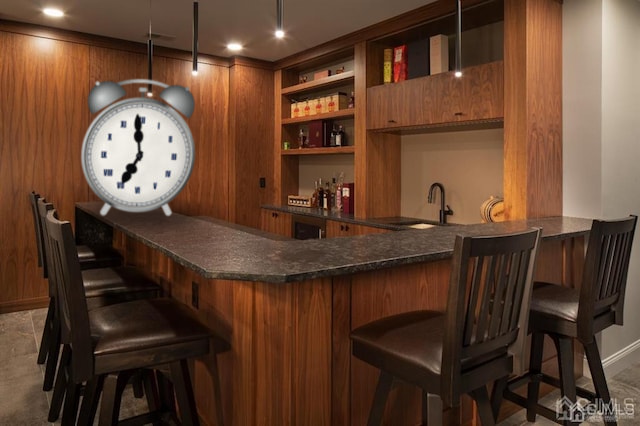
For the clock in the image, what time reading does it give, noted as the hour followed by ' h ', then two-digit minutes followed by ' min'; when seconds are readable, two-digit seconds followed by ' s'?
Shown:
6 h 59 min
